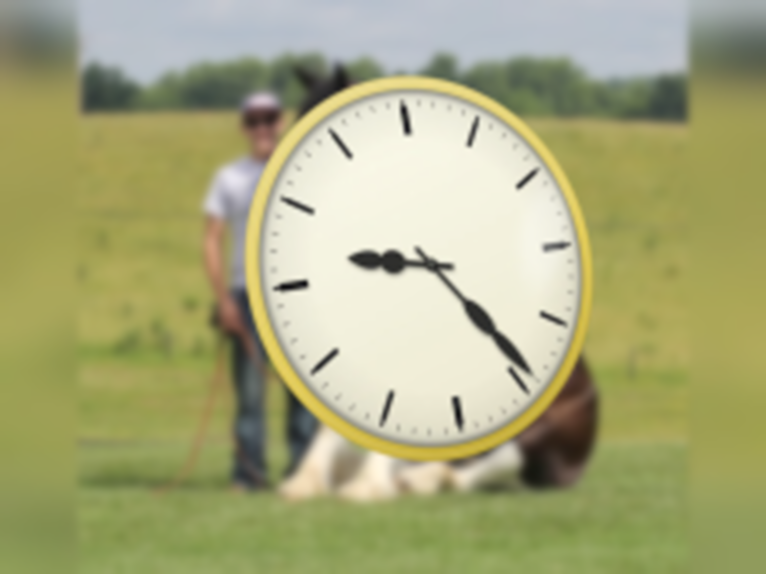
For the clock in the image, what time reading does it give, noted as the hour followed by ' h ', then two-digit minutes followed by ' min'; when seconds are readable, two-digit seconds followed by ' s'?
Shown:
9 h 24 min
